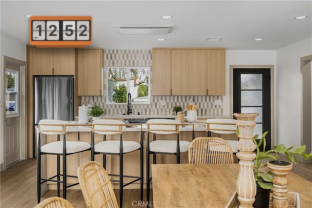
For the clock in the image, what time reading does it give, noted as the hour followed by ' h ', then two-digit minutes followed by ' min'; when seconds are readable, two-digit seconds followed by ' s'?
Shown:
12 h 52 min
